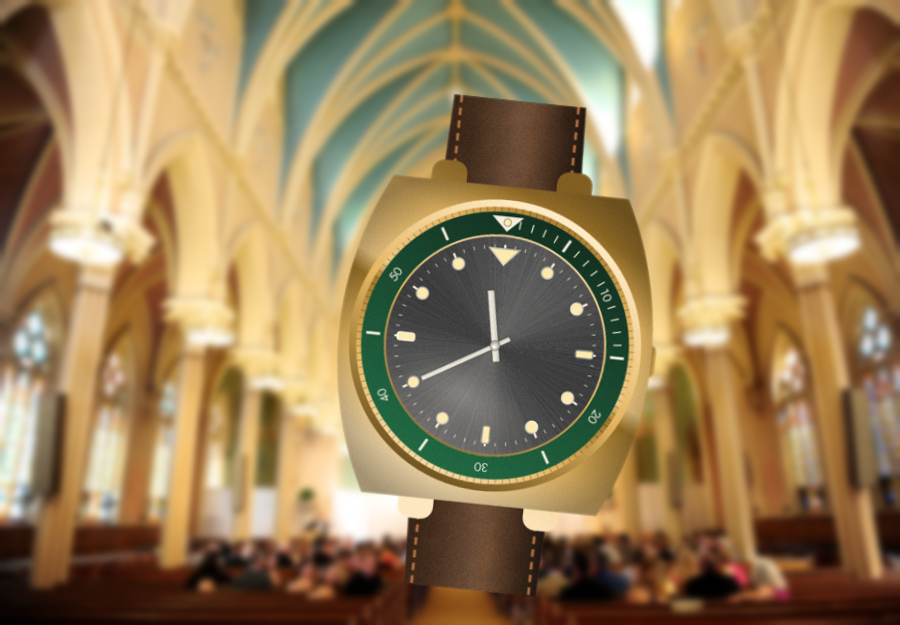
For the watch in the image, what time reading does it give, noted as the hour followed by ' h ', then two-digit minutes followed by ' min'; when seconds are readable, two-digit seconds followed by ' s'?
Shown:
11 h 40 min
